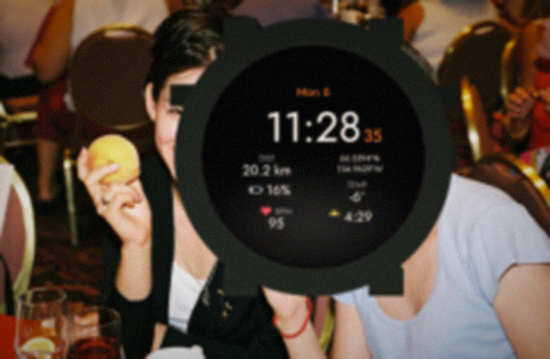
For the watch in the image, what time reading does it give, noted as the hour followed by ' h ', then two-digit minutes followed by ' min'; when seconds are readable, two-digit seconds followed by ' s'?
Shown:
11 h 28 min
